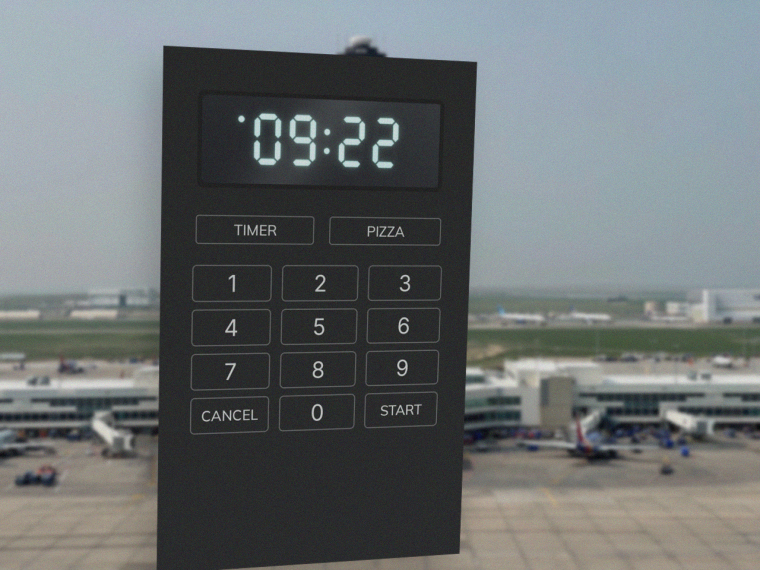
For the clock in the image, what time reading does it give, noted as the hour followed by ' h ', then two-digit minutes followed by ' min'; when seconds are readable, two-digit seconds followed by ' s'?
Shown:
9 h 22 min
